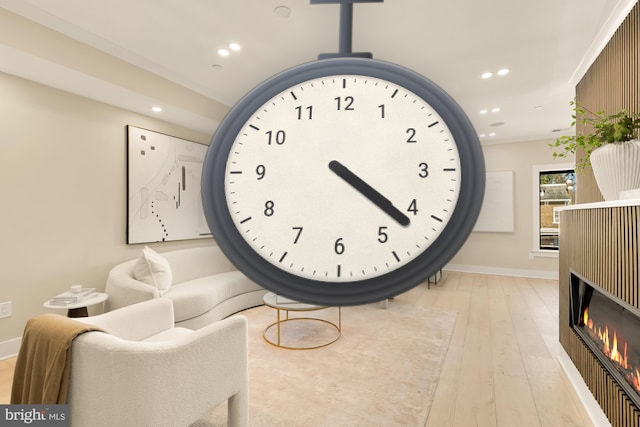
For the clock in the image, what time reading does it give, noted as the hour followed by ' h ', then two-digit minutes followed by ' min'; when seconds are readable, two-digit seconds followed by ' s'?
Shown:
4 h 22 min
